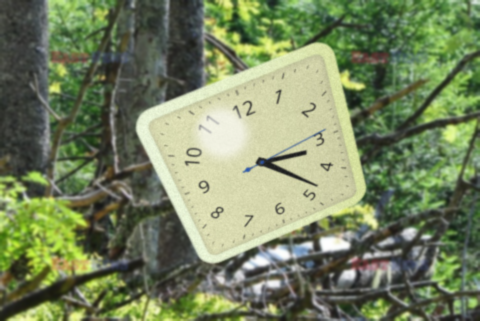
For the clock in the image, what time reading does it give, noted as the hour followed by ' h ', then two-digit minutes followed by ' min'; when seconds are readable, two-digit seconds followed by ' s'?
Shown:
3 h 23 min 14 s
